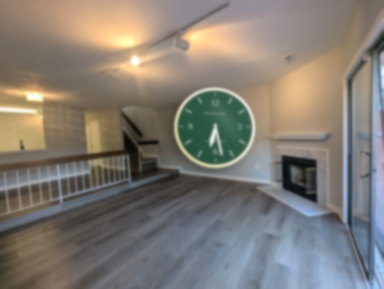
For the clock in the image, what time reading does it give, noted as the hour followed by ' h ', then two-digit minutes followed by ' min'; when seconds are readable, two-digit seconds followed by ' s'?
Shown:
6 h 28 min
